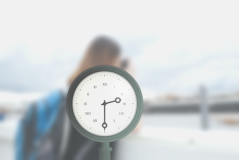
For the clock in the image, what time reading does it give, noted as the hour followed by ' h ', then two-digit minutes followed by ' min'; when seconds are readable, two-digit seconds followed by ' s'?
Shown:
2 h 30 min
